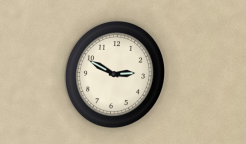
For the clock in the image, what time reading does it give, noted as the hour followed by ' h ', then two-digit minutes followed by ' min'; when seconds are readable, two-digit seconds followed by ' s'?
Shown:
2 h 49 min
